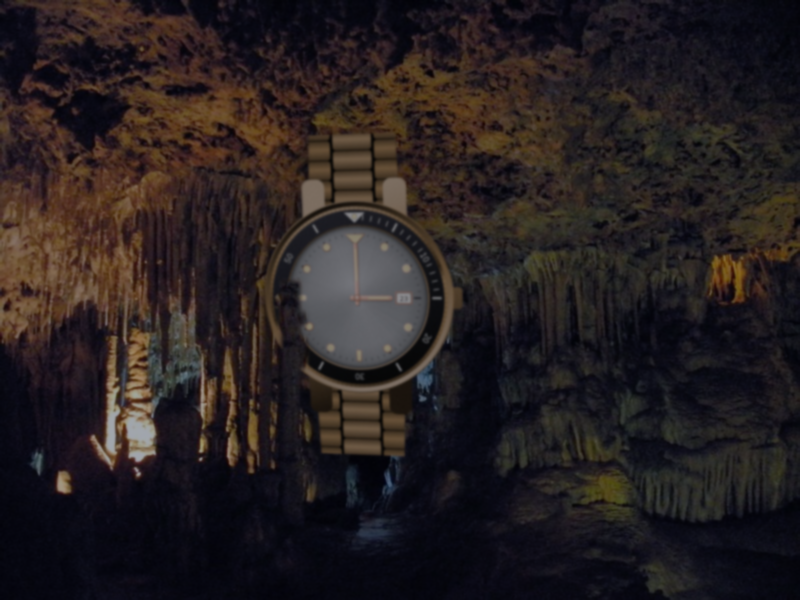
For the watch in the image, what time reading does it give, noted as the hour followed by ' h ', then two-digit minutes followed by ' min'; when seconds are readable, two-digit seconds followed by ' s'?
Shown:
3 h 00 min
